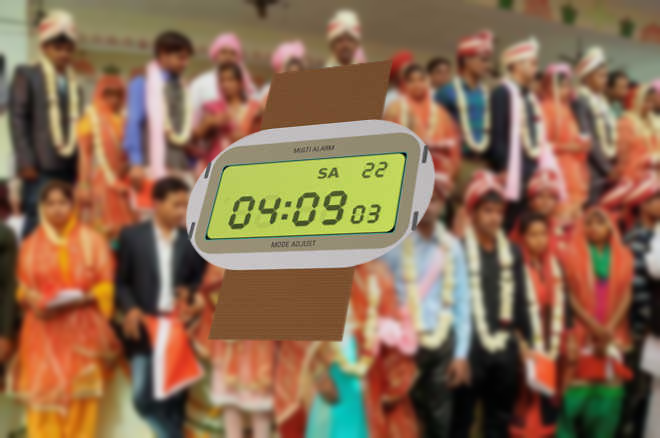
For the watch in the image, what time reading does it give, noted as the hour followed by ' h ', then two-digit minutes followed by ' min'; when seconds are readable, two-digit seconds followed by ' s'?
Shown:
4 h 09 min 03 s
